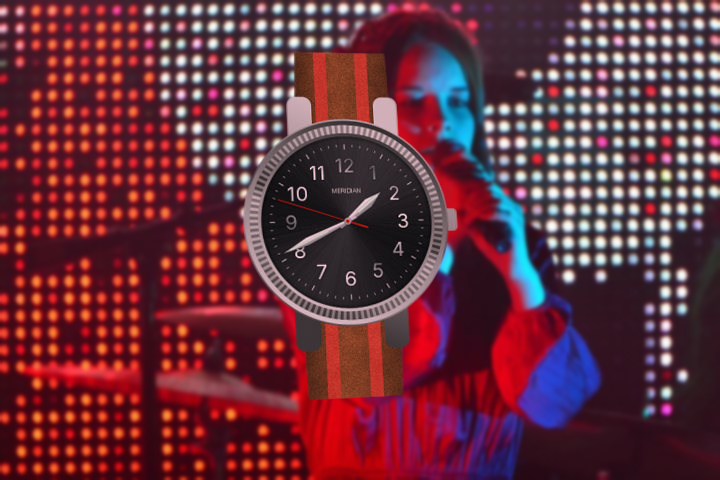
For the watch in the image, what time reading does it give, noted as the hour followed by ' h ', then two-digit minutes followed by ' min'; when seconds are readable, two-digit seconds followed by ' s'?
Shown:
1 h 40 min 48 s
